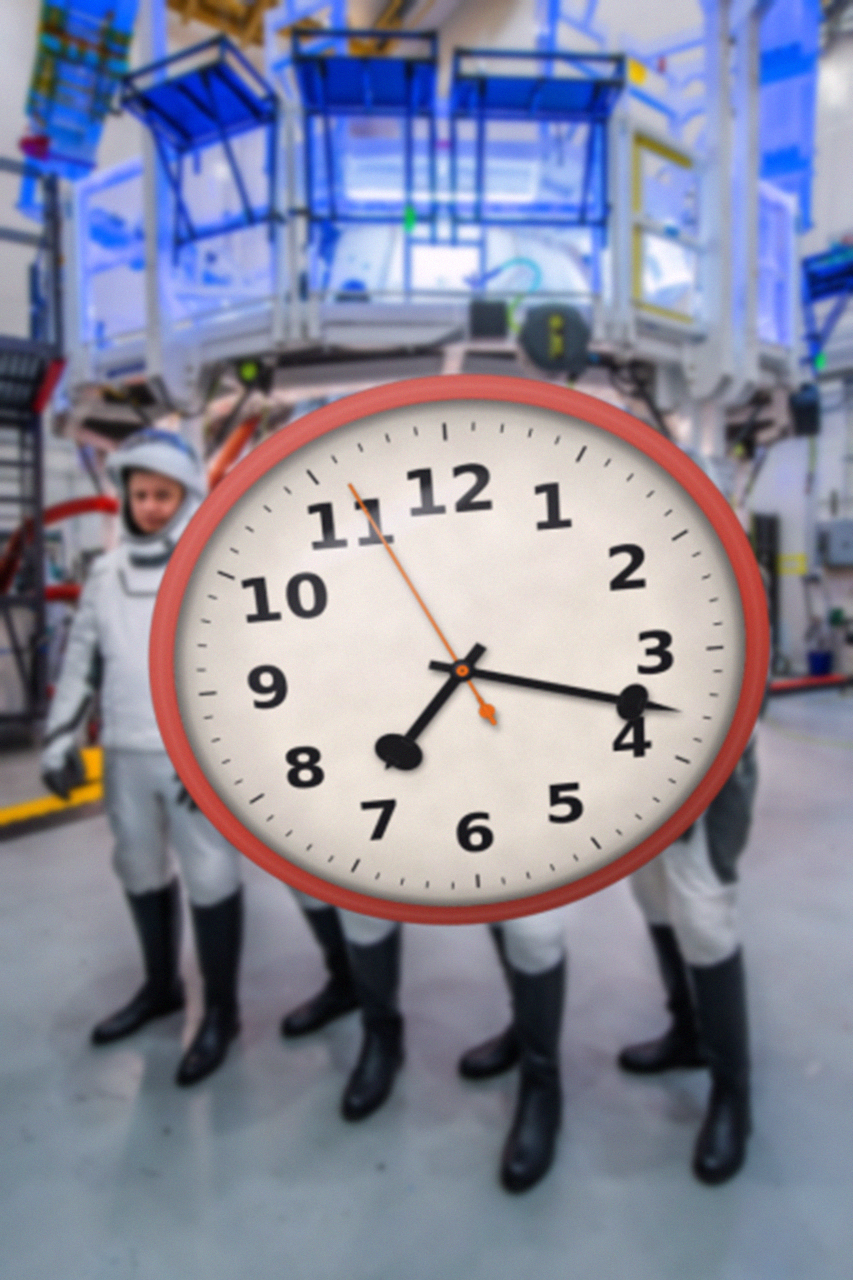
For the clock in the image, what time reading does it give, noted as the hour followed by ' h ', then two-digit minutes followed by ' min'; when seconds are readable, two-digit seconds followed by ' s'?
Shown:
7 h 17 min 56 s
